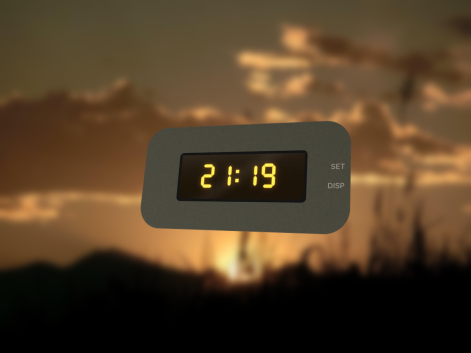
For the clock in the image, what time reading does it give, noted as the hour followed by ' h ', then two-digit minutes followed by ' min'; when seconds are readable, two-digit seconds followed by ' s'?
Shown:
21 h 19 min
